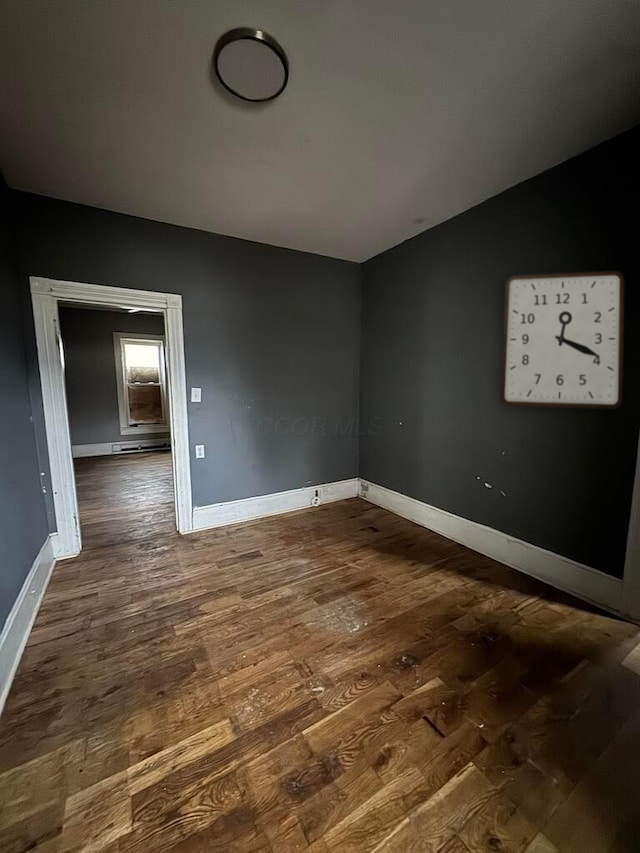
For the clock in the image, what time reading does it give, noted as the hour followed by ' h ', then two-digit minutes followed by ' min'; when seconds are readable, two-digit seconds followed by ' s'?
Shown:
12 h 19 min
